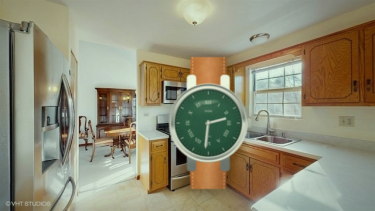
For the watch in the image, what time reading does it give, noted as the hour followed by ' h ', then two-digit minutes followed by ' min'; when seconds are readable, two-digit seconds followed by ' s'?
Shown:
2 h 31 min
